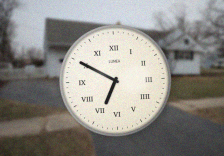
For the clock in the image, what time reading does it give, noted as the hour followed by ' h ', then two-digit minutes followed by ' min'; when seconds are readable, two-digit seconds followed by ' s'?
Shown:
6 h 50 min
